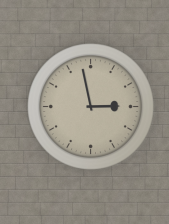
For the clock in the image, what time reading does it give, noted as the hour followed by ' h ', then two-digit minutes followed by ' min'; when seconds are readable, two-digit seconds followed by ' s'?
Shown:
2 h 58 min
